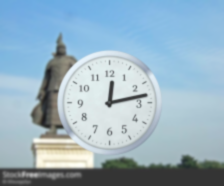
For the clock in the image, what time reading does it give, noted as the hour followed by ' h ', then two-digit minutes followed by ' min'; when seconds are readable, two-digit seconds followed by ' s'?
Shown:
12 h 13 min
